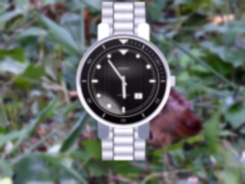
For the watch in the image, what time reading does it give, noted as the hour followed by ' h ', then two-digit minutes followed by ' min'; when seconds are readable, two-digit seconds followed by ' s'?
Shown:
5 h 54 min
